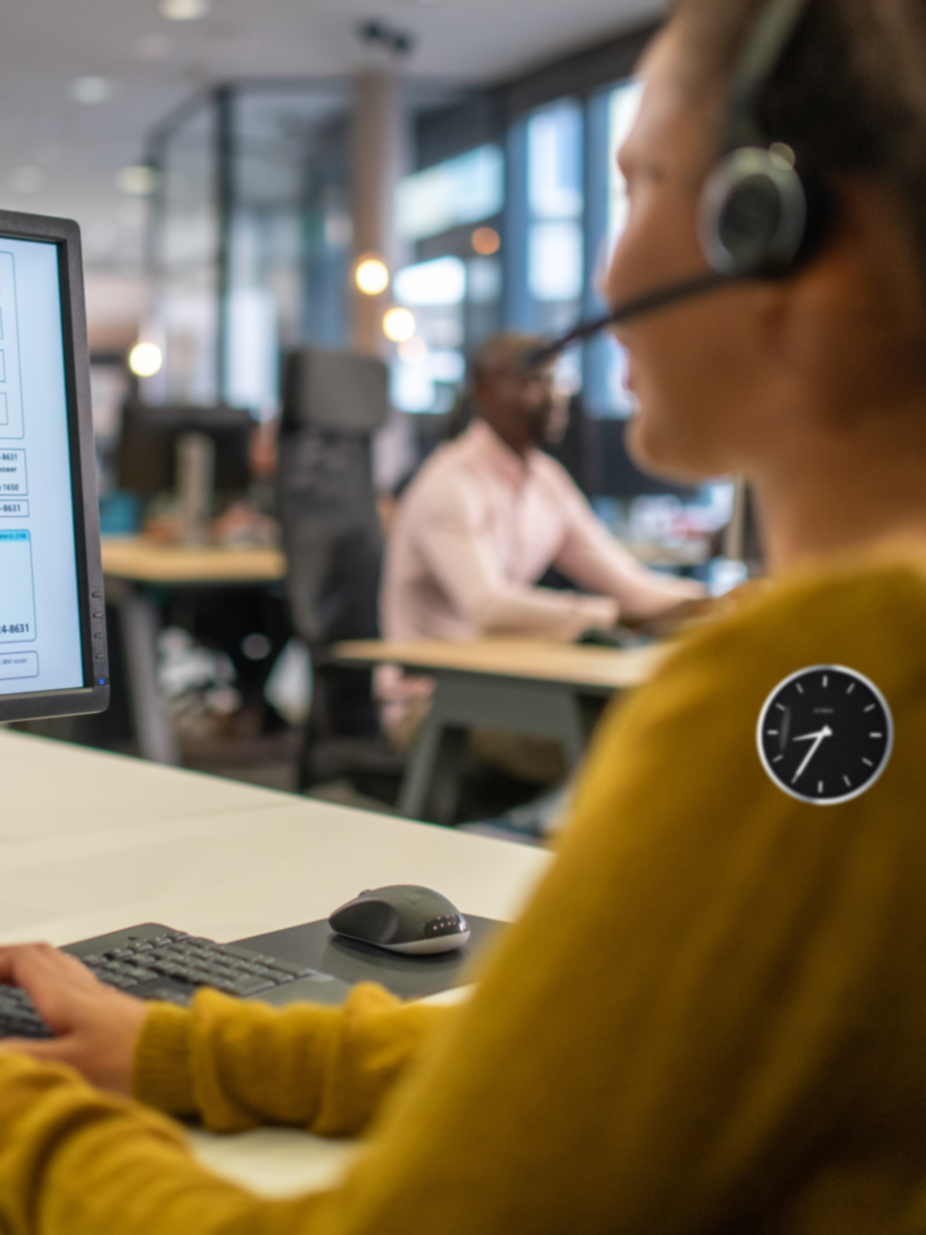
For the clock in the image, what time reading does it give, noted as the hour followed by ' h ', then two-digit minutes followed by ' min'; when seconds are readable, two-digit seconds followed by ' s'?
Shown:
8 h 35 min
